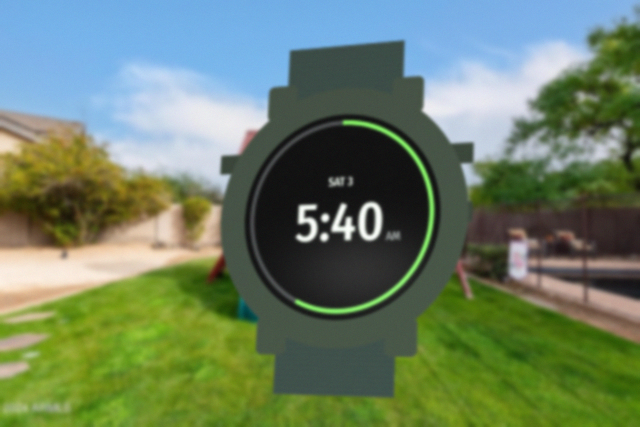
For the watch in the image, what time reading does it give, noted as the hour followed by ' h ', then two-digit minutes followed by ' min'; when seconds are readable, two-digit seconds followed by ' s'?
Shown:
5 h 40 min
